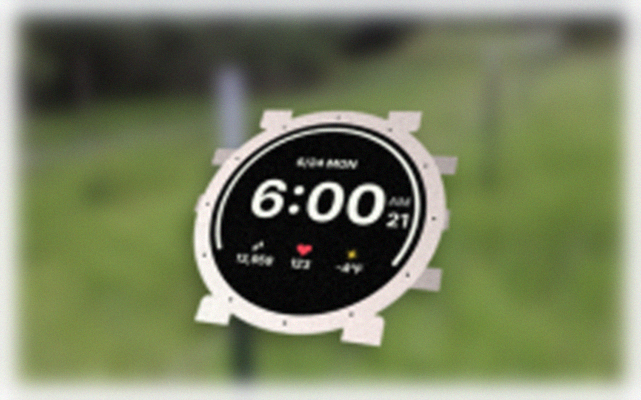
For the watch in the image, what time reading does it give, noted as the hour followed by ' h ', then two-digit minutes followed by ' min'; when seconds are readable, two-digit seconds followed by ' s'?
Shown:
6 h 00 min
